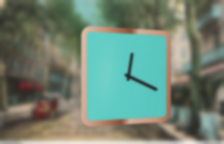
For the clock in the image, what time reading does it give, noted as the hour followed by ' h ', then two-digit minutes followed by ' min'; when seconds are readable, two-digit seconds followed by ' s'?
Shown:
12 h 19 min
